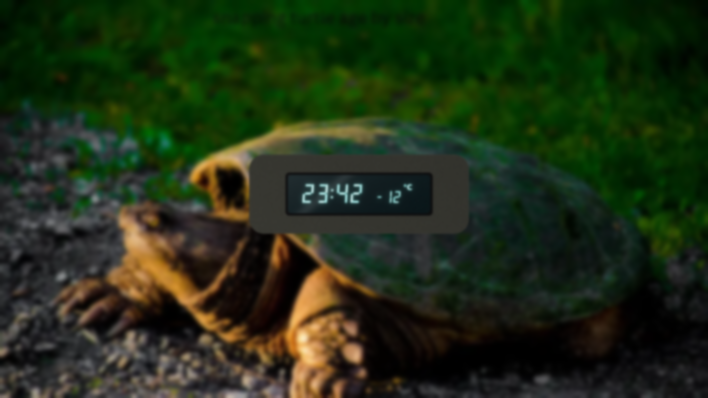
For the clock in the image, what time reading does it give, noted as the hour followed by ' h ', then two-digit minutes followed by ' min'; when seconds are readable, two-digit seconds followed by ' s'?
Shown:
23 h 42 min
